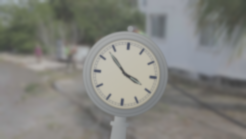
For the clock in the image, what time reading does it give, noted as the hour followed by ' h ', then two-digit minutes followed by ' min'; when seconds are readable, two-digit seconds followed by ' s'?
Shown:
3 h 53 min
